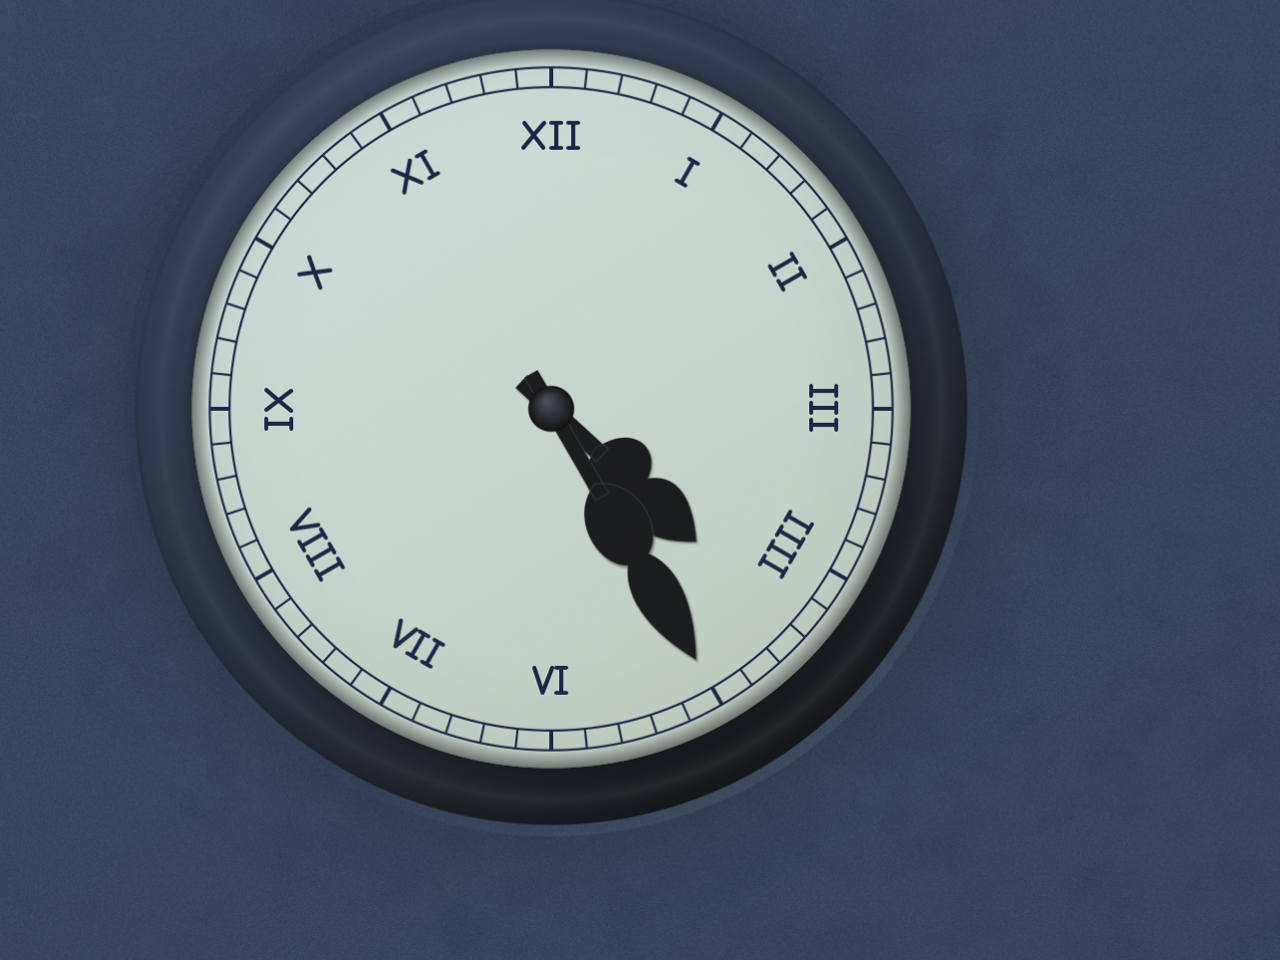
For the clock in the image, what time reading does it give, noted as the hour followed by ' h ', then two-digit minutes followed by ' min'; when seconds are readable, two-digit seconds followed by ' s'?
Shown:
4 h 25 min
